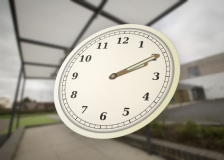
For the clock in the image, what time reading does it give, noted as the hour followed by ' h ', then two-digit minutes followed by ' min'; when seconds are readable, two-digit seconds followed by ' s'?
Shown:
2 h 10 min
